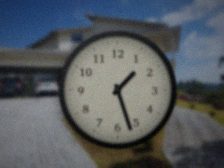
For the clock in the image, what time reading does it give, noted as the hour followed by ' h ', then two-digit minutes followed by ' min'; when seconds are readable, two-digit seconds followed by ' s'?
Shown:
1 h 27 min
